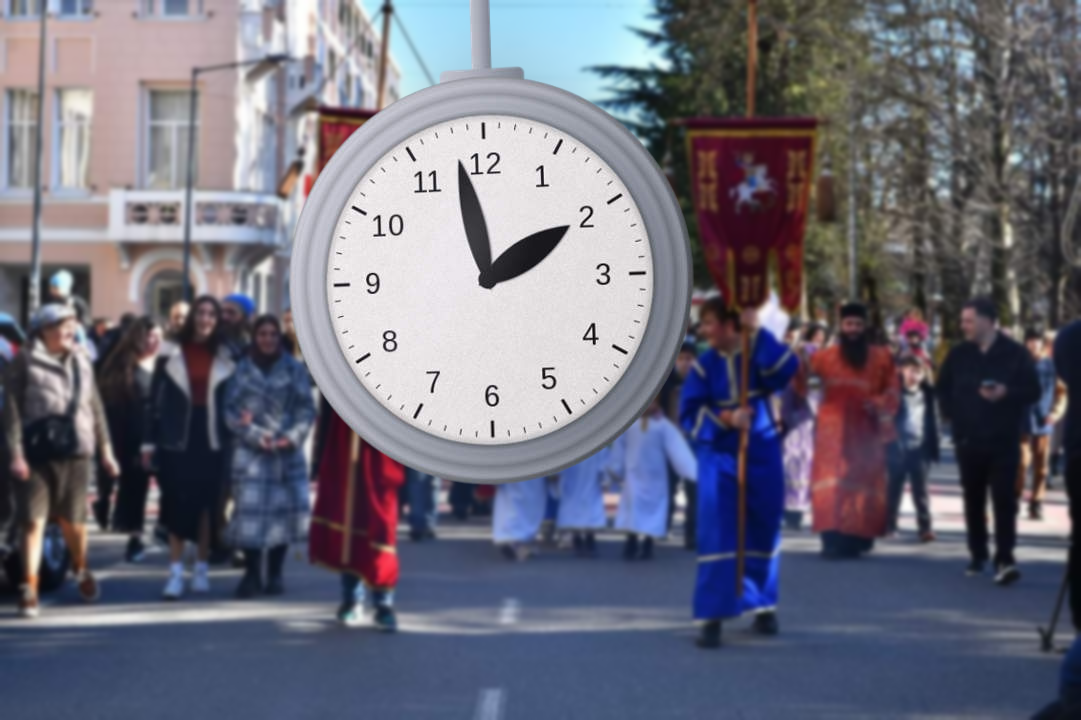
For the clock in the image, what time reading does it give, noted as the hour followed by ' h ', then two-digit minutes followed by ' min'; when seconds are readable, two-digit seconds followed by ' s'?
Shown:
1 h 58 min
